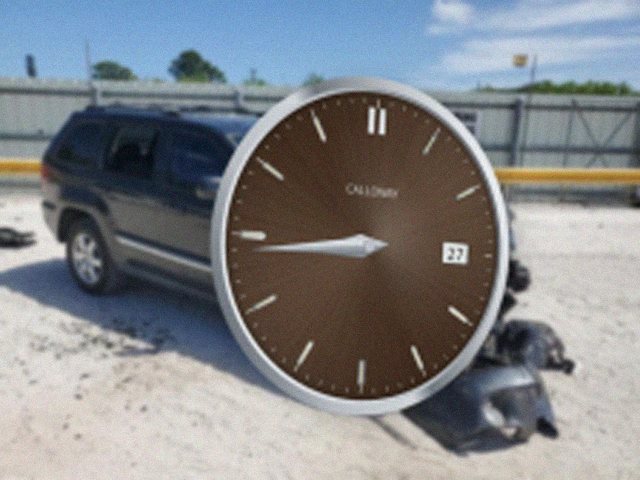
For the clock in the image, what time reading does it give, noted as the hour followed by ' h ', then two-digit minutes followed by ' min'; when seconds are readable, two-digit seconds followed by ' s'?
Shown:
8 h 44 min
